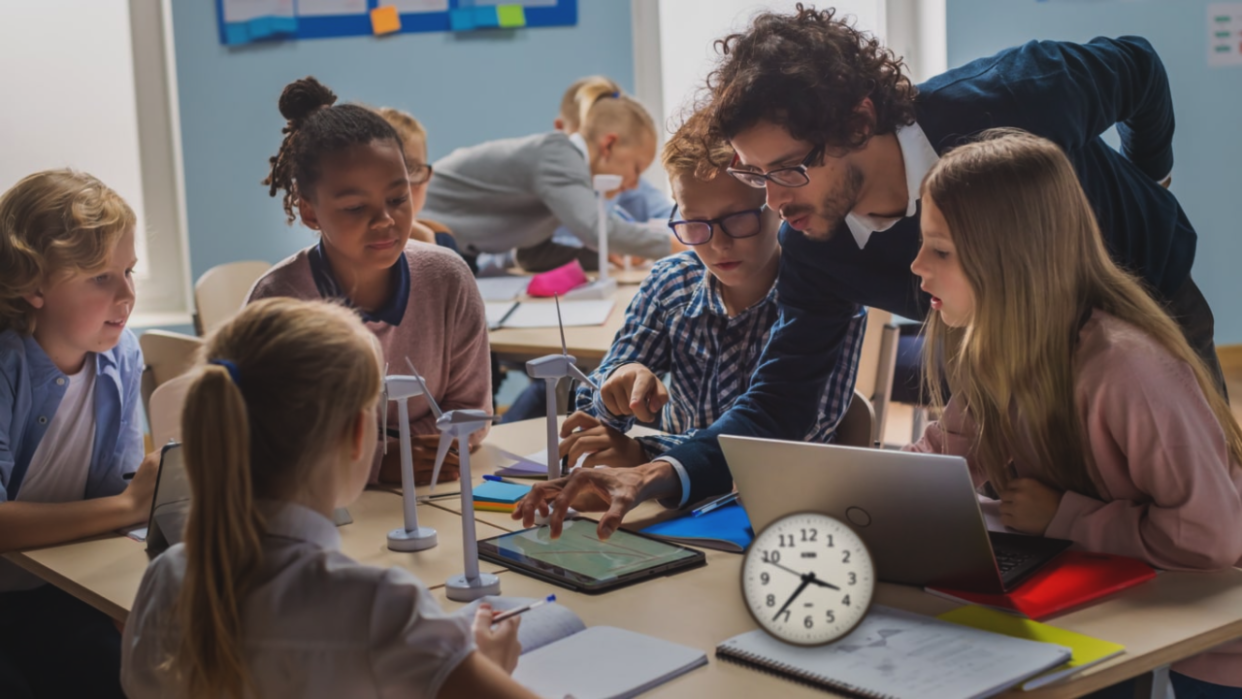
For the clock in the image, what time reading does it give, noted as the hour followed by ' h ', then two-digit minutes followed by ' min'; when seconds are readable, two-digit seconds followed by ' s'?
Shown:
3 h 36 min 49 s
